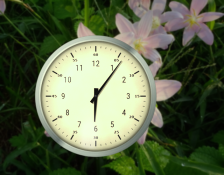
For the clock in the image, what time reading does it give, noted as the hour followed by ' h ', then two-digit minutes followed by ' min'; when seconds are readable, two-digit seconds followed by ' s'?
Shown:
6 h 06 min
